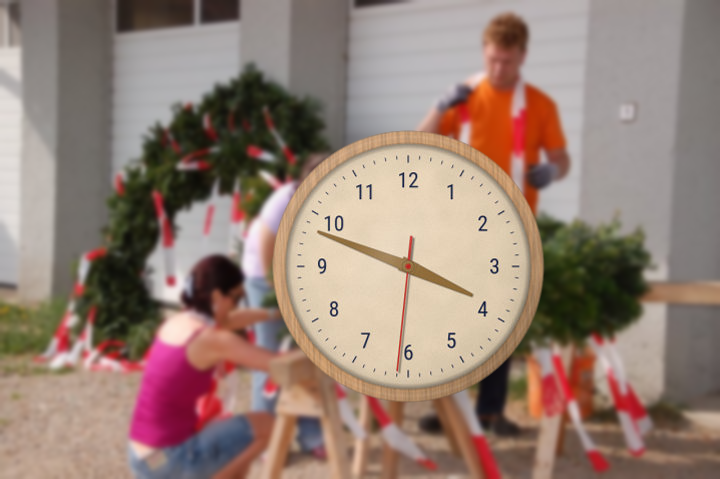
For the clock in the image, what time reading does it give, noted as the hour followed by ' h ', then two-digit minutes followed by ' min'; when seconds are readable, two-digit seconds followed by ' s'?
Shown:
3 h 48 min 31 s
